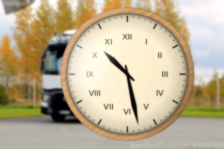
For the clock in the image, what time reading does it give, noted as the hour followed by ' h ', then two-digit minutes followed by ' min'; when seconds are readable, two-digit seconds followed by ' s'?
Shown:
10 h 28 min
